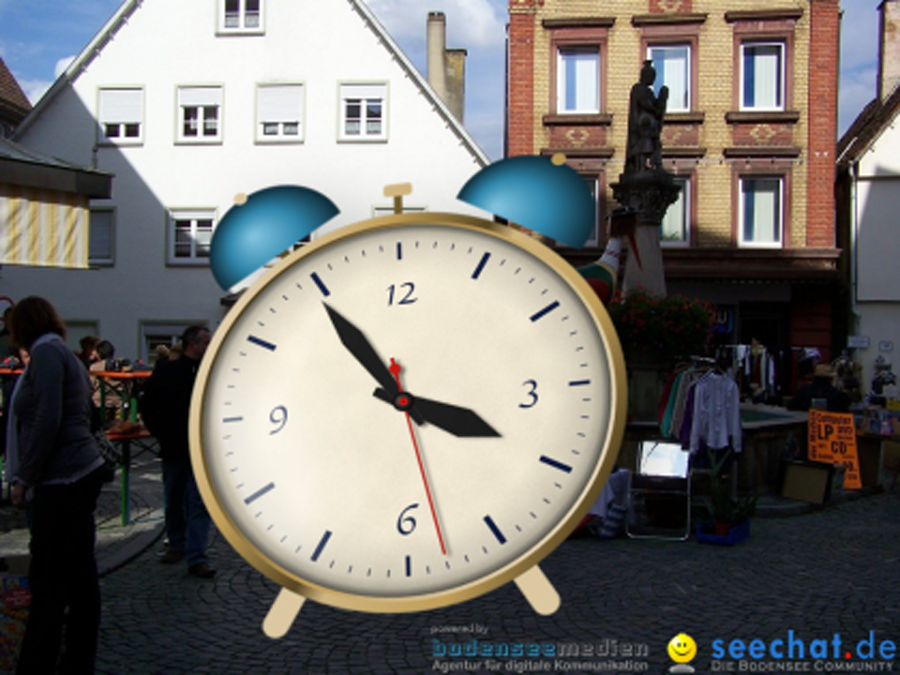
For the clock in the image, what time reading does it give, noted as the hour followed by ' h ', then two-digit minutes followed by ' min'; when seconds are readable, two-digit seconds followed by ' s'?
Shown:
3 h 54 min 28 s
